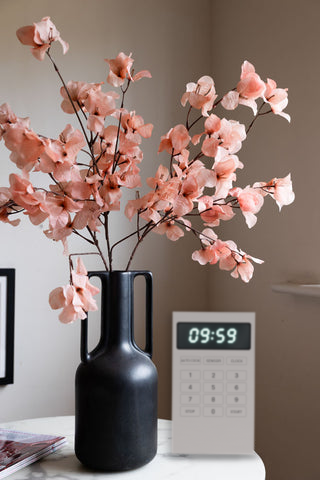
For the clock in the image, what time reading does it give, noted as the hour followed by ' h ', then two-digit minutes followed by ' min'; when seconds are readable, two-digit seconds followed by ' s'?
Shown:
9 h 59 min
